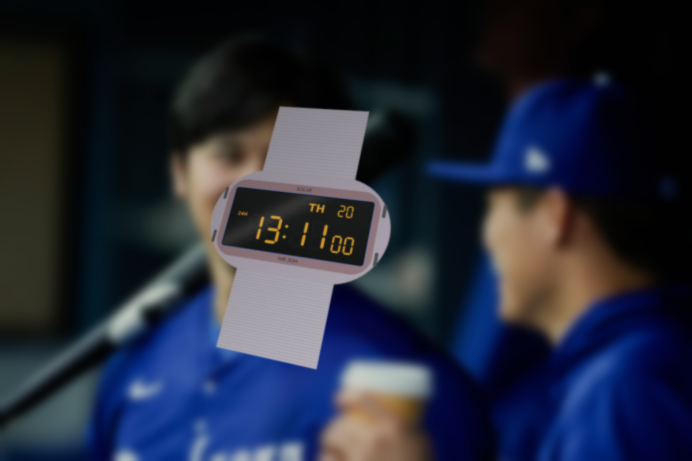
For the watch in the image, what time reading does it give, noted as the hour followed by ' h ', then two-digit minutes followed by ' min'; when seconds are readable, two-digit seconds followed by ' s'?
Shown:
13 h 11 min 00 s
